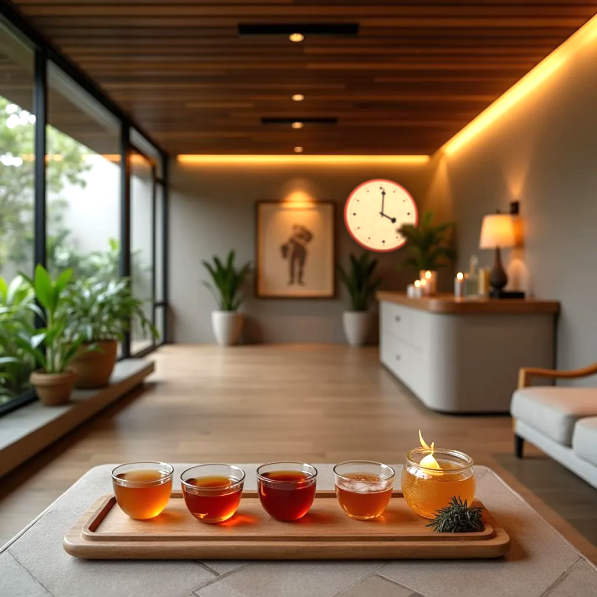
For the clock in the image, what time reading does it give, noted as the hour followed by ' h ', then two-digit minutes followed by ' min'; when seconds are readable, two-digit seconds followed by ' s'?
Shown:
4 h 01 min
